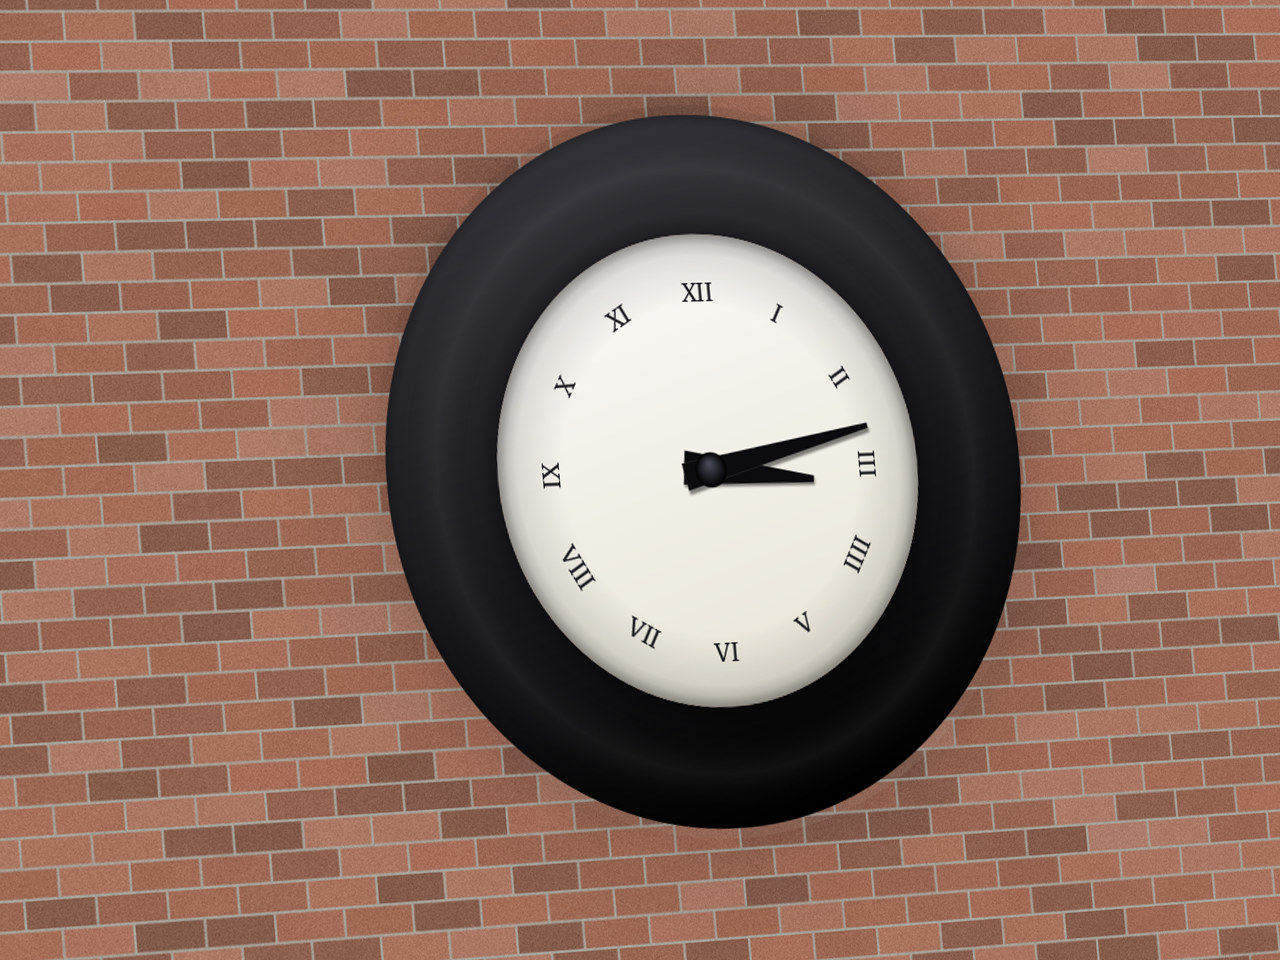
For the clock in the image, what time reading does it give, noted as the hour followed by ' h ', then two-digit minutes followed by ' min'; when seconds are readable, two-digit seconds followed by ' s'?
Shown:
3 h 13 min
